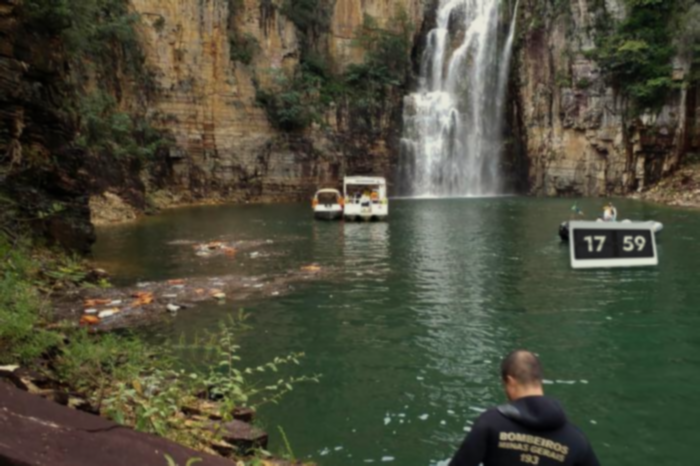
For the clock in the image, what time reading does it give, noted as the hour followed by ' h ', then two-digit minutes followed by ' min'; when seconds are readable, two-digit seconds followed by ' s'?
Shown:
17 h 59 min
